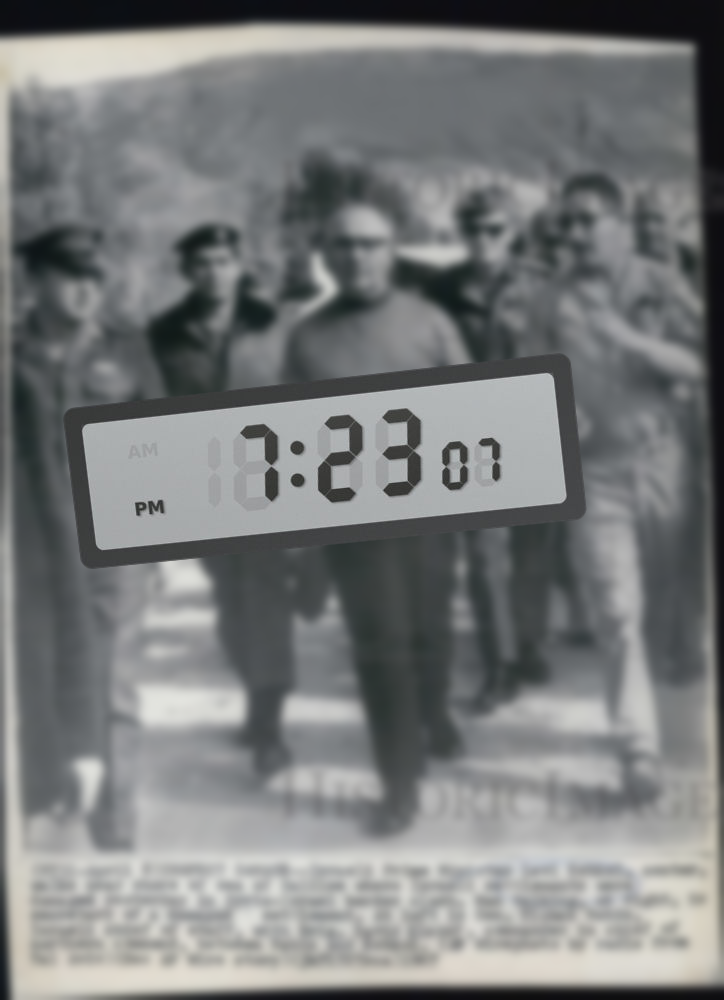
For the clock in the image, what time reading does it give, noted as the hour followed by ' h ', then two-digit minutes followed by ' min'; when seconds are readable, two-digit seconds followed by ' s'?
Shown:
7 h 23 min 07 s
